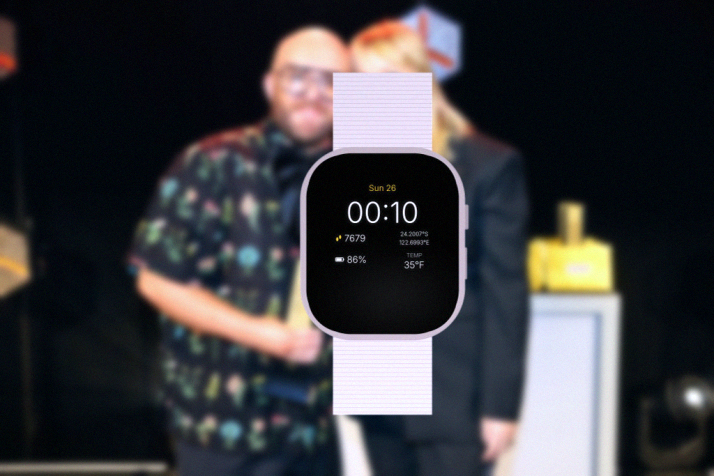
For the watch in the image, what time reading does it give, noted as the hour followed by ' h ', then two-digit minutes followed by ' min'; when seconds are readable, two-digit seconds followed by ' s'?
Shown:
0 h 10 min
